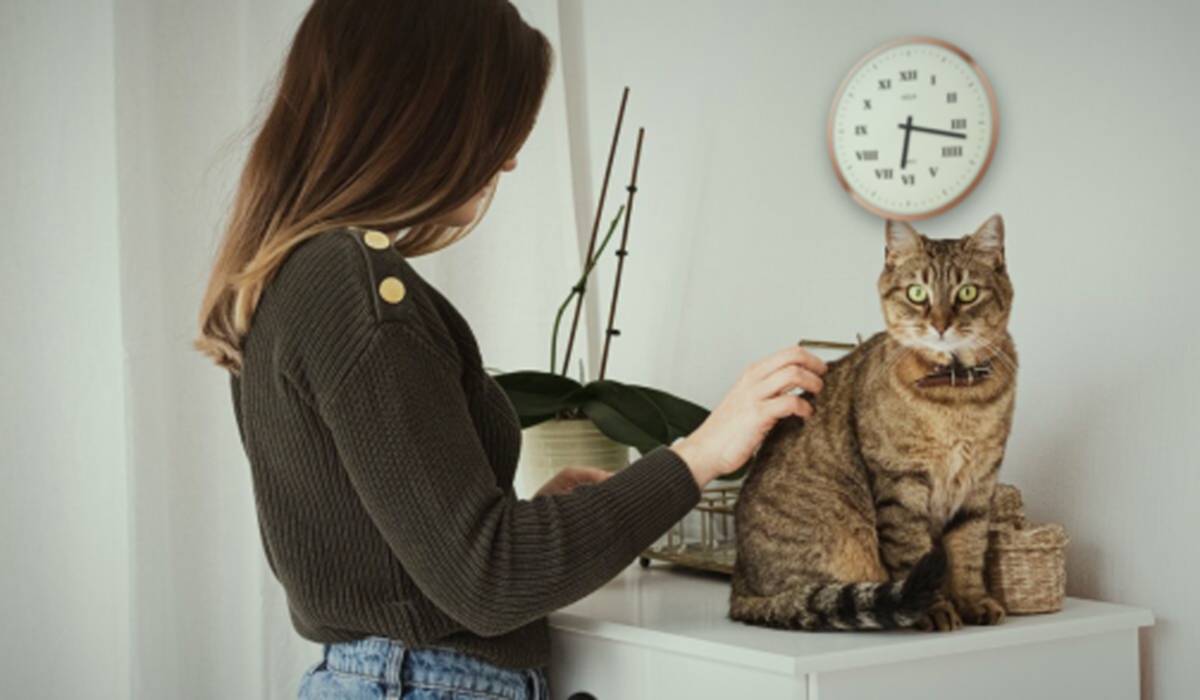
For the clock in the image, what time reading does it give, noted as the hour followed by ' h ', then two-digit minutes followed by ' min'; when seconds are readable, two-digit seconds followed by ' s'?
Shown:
6 h 17 min
